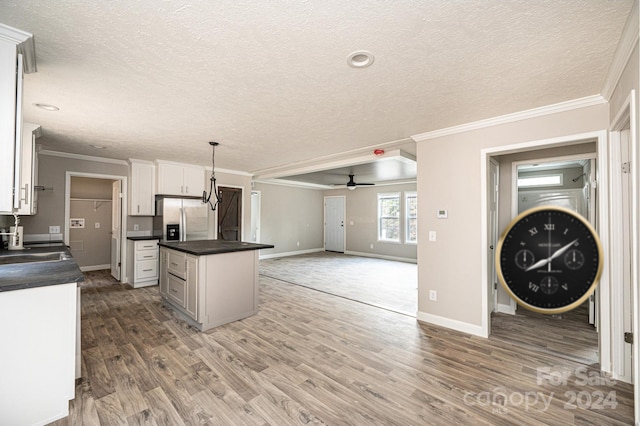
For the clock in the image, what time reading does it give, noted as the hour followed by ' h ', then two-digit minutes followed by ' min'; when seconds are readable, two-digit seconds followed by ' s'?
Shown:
8 h 09 min
